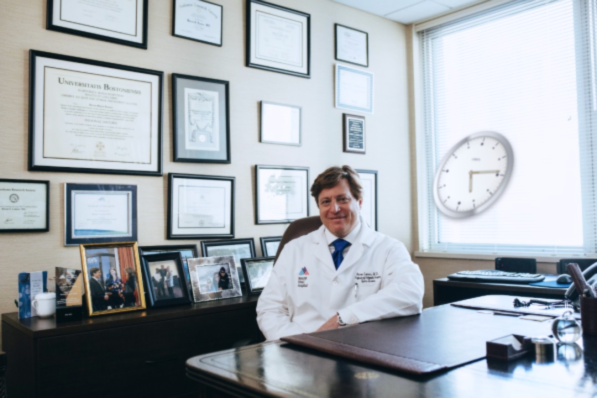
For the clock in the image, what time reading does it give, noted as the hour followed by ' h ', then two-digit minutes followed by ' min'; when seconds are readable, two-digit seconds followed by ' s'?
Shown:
5 h 14 min
